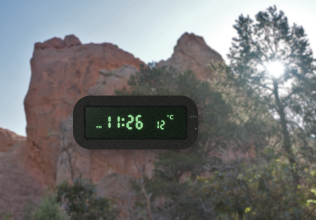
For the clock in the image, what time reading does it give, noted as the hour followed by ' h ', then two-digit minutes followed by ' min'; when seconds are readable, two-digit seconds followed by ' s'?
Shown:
11 h 26 min
